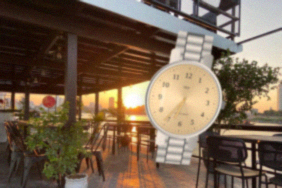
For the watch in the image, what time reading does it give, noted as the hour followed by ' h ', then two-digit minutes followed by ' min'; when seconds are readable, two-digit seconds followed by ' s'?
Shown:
6 h 36 min
